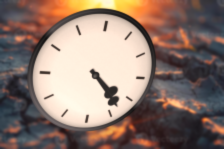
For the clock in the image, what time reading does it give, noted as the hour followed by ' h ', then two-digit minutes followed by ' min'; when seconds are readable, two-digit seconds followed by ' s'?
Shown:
4 h 23 min
